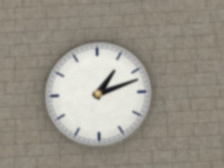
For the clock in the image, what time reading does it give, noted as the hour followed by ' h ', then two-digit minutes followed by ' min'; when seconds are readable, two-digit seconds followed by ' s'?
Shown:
1 h 12 min
